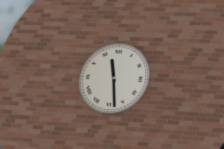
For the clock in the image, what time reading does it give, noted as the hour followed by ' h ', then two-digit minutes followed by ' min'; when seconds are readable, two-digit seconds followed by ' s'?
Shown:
11 h 28 min
